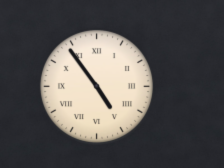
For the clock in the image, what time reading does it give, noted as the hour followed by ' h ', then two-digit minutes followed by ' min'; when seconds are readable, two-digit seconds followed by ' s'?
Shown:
4 h 54 min
